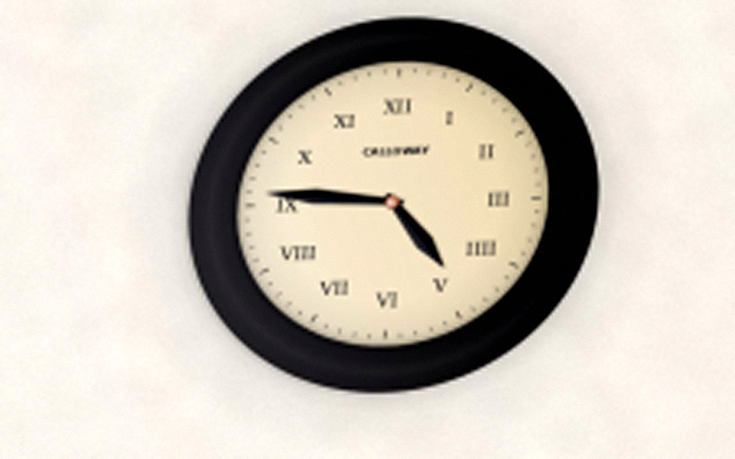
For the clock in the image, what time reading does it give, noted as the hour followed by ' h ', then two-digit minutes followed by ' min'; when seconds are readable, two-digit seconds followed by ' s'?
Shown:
4 h 46 min
